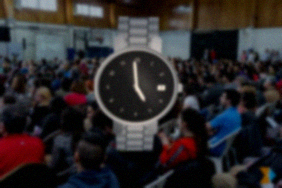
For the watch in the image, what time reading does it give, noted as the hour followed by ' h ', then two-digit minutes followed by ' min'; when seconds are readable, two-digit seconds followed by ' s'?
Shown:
4 h 59 min
